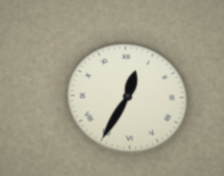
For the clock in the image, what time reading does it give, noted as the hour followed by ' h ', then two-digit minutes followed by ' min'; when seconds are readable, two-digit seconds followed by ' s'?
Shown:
12 h 35 min
